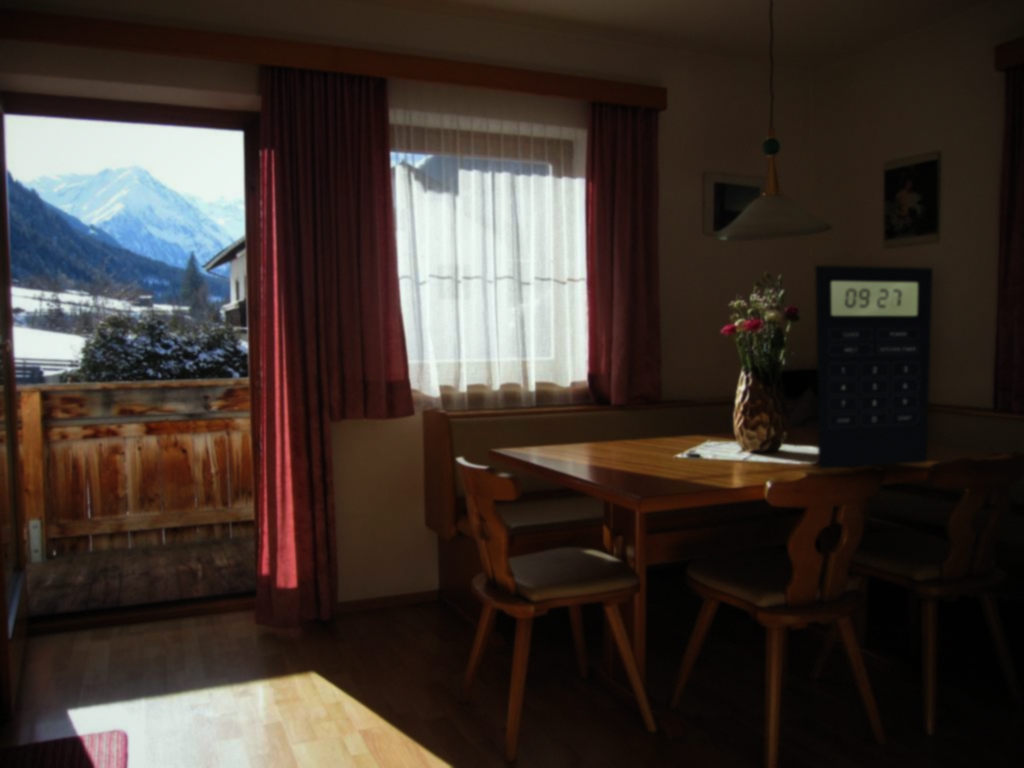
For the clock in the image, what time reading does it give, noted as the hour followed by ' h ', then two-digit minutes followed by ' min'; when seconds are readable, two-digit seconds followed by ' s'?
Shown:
9 h 27 min
